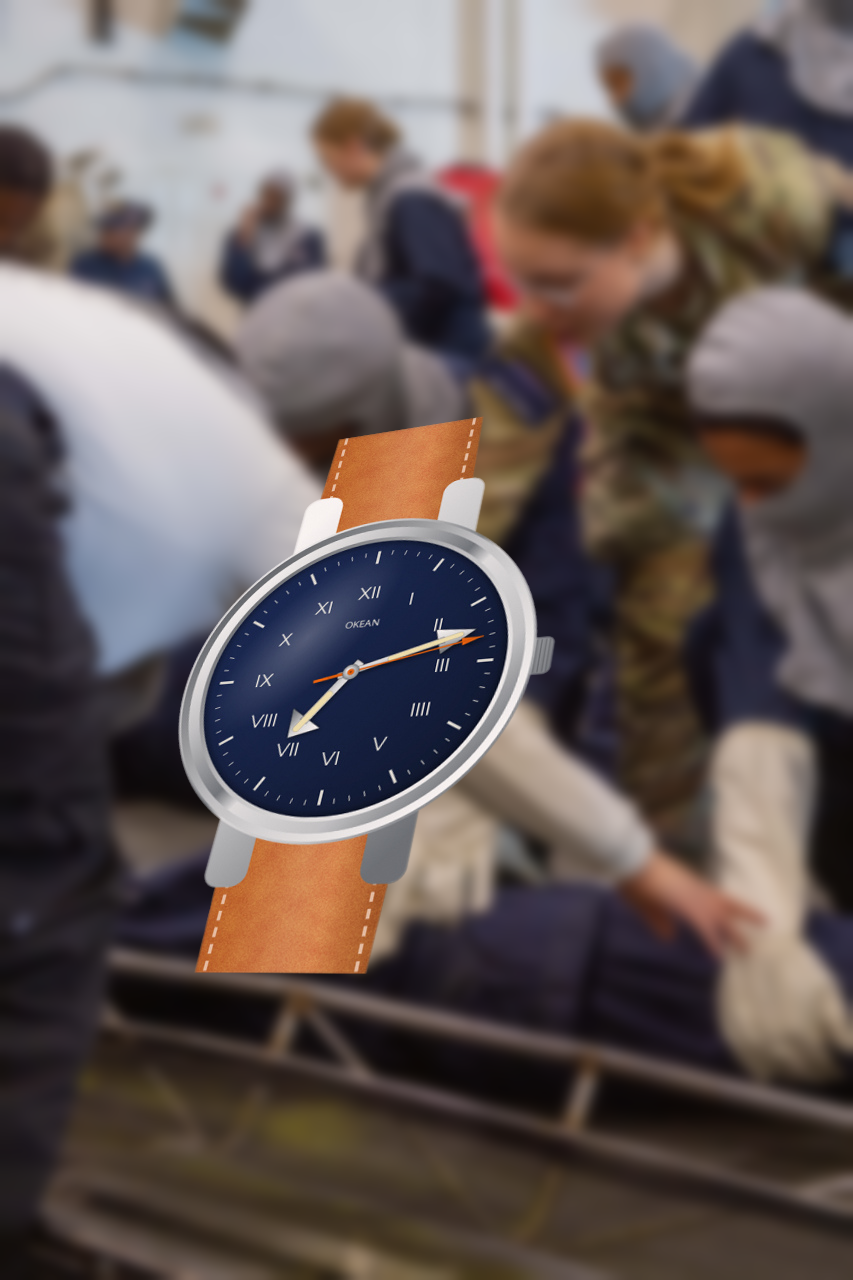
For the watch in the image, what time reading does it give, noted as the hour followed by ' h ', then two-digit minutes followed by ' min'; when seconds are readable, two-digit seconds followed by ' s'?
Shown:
7 h 12 min 13 s
